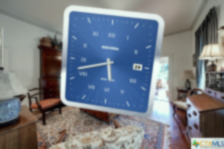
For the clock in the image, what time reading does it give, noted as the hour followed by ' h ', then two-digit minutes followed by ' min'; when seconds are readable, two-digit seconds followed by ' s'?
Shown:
5 h 42 min
